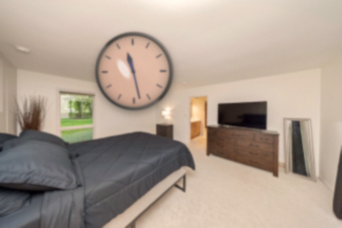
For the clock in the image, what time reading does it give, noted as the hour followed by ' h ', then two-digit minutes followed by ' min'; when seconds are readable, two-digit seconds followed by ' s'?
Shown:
11 h 28 min
